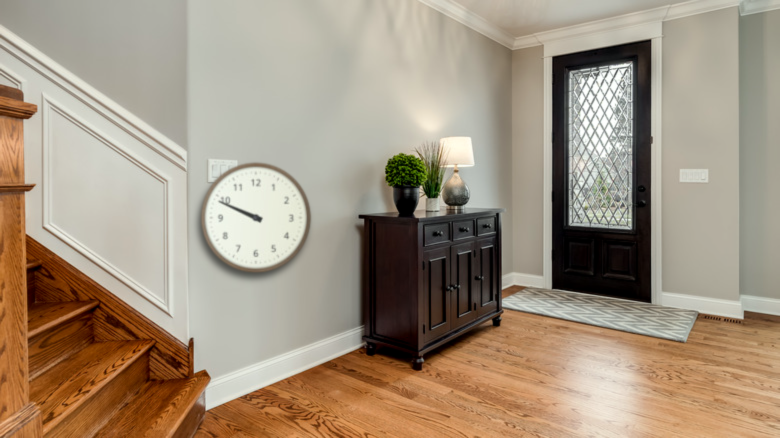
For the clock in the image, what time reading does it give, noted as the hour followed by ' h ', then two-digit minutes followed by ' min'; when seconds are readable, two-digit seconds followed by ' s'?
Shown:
9 h 49 min
